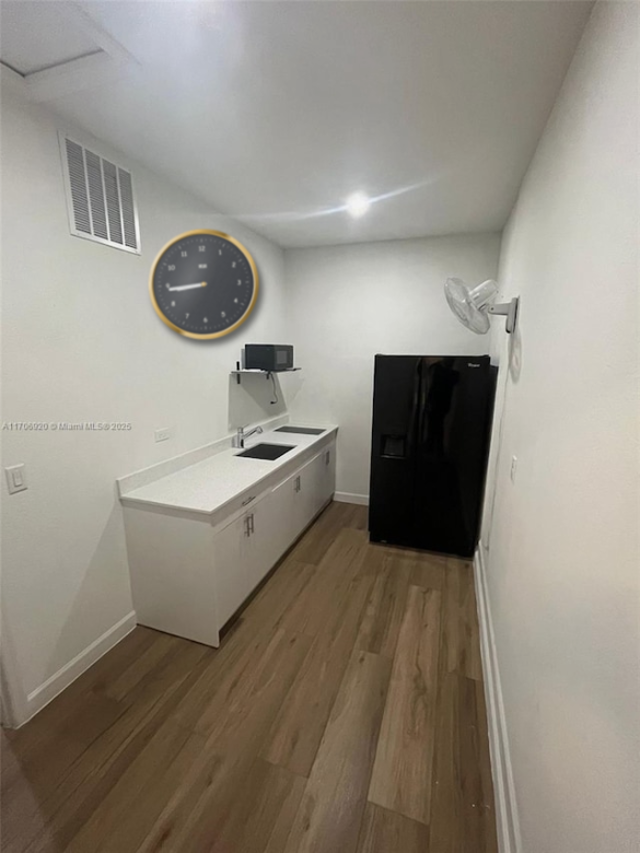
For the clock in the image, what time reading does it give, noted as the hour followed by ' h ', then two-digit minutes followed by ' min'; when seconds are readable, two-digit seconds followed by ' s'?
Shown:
8 h 44 min
